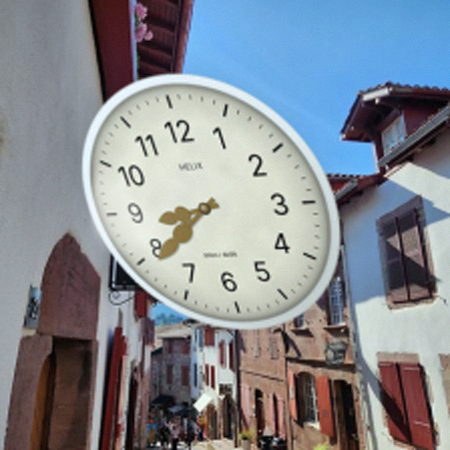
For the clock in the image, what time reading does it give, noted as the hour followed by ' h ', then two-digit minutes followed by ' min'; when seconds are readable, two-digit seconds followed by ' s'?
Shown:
8 h 39 min
